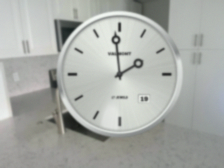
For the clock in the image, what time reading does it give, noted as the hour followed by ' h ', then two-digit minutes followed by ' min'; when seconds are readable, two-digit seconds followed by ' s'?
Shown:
1 h 59 min
